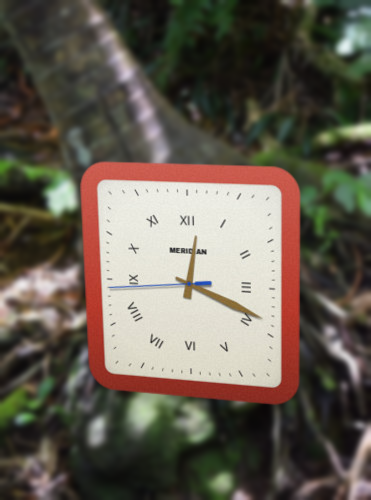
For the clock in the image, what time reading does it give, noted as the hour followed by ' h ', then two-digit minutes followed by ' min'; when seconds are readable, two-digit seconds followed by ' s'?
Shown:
12 h 18 min 44 s
